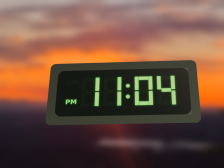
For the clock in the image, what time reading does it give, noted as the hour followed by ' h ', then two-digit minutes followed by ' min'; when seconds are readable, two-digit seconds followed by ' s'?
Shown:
11 h 04 min
